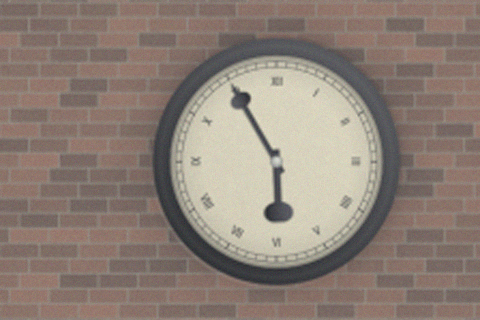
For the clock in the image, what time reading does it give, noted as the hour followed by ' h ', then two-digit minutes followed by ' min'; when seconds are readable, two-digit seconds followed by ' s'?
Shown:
5 h 55 min
